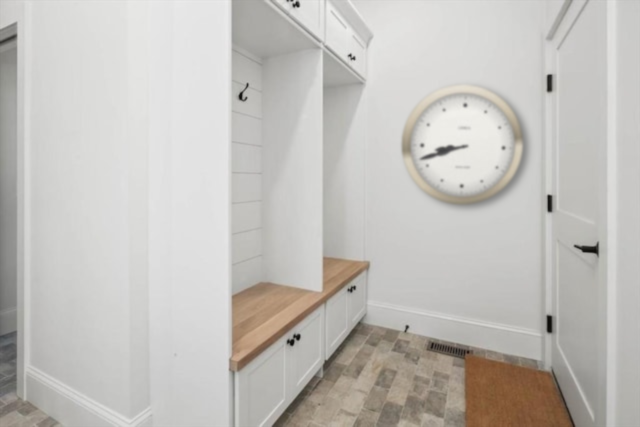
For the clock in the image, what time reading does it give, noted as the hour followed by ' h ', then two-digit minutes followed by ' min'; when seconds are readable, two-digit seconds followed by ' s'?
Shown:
8 h 42 min
